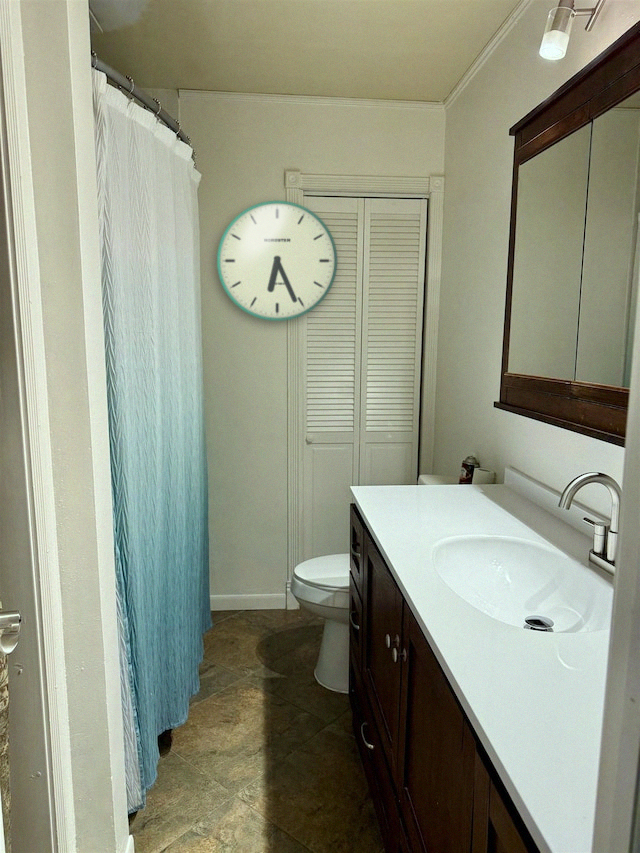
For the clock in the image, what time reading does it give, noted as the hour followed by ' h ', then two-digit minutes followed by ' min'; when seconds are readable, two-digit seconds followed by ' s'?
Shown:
6 h 26 min
